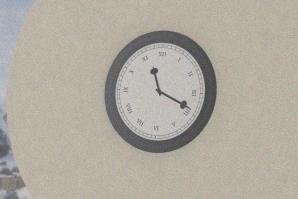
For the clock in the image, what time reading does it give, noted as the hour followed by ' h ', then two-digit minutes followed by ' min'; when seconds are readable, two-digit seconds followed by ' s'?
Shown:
11 h 19 min
